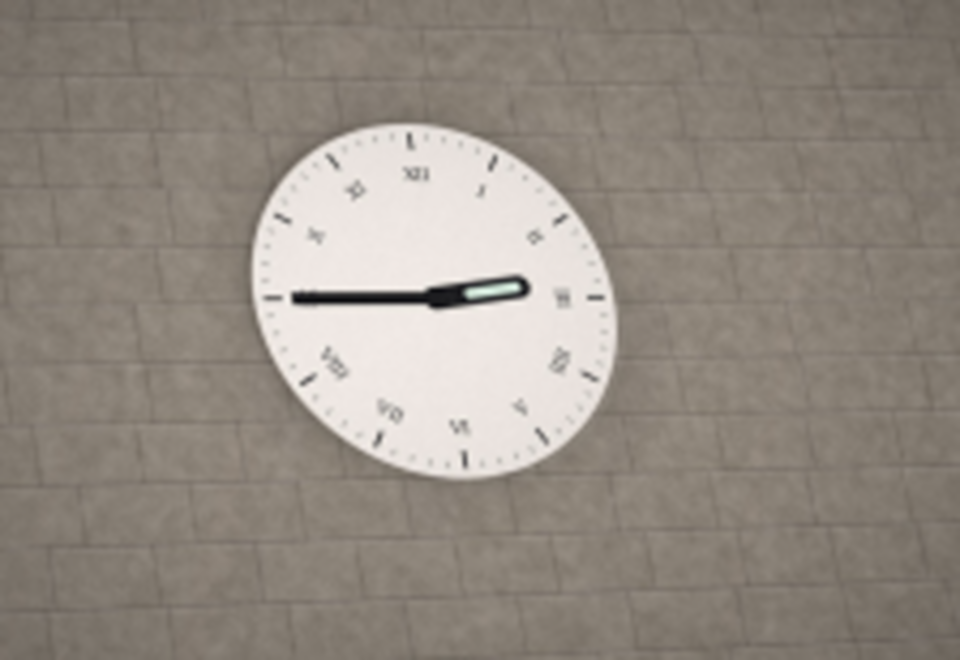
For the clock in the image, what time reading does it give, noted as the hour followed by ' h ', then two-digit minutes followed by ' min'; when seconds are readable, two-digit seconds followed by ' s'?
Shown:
2 h 45 min
